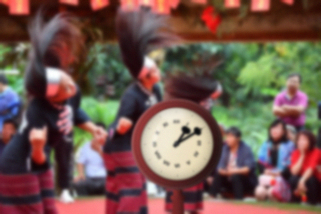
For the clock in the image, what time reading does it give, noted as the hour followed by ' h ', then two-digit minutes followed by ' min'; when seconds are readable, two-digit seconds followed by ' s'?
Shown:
1 h 10 min
